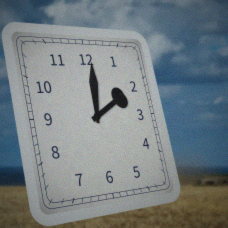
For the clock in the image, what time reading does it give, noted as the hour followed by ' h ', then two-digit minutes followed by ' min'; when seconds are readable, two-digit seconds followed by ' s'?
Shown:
2 h 01 min
